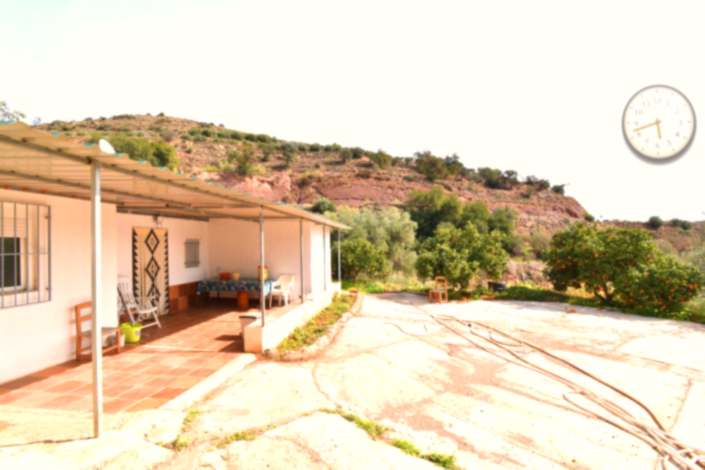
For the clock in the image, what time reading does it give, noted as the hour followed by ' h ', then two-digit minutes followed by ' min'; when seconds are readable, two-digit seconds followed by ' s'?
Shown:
5 h 42 min
